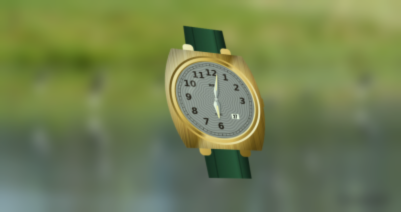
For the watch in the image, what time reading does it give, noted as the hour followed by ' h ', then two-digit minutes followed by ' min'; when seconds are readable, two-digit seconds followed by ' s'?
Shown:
6 h 02 min
